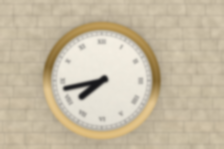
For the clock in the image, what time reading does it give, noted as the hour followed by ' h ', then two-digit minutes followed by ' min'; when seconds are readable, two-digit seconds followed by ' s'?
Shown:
7 h 43 min
